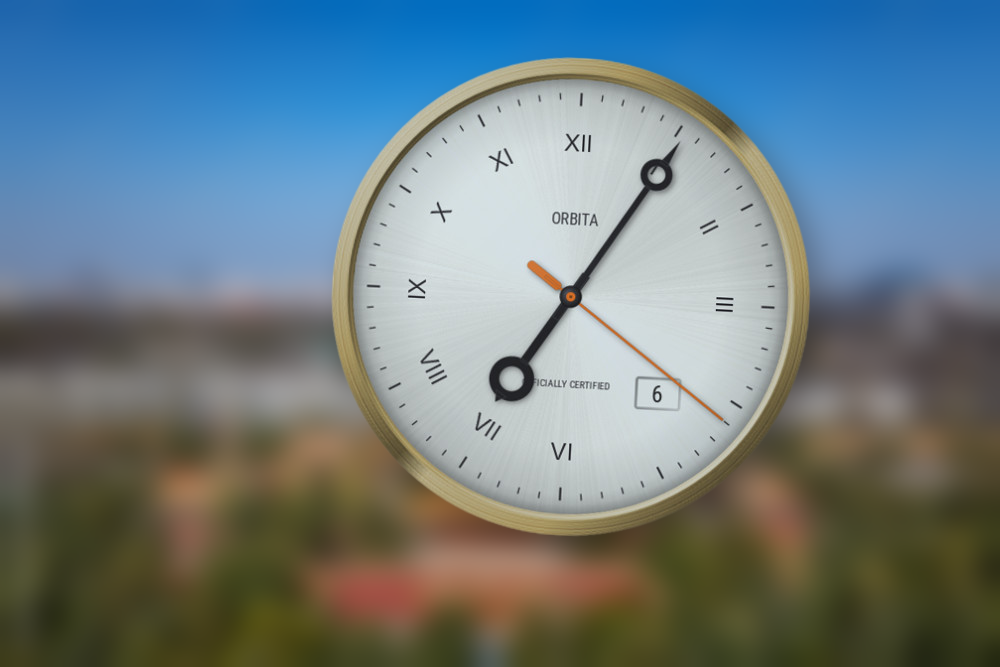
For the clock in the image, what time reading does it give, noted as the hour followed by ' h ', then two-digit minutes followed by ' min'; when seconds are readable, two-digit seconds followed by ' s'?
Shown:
7 h 05 min 21 s
